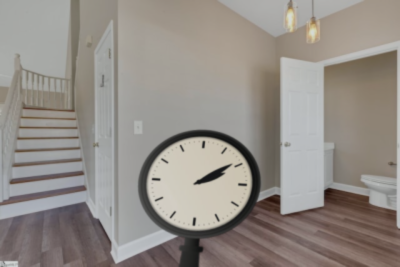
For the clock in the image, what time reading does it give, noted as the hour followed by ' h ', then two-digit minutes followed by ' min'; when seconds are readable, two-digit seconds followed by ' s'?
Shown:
2 h 09 min
